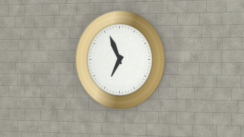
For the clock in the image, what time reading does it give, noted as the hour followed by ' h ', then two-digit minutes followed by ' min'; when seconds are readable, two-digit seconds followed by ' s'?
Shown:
6 h 56 min
